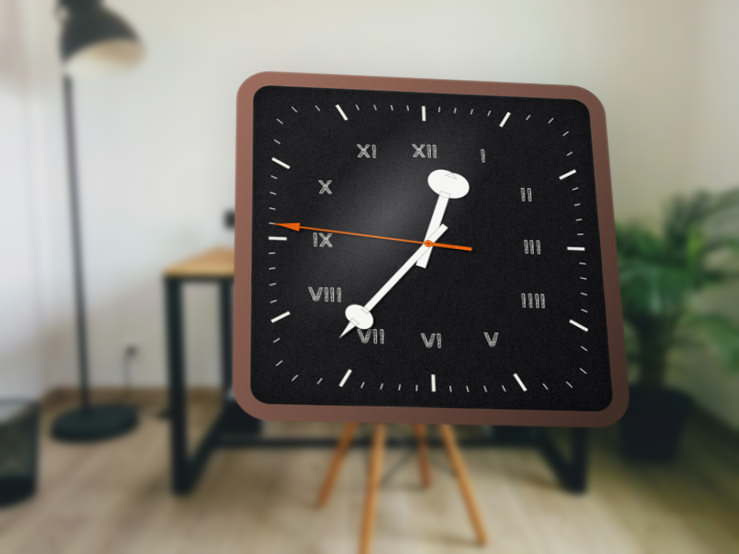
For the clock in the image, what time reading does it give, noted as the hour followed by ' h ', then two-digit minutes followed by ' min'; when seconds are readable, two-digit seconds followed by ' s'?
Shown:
12 h 36 min 46 s
